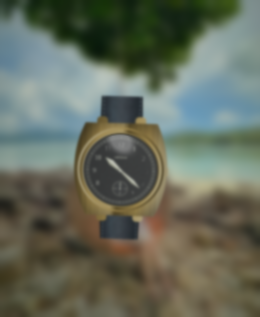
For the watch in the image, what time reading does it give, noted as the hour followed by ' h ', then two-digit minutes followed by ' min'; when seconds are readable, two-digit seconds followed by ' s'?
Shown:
10 h 22 min
